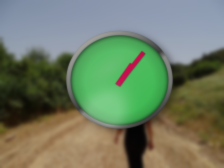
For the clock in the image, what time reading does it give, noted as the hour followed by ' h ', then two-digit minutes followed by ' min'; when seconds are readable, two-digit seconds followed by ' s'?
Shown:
1 h 06 min
